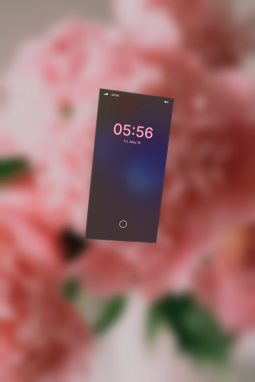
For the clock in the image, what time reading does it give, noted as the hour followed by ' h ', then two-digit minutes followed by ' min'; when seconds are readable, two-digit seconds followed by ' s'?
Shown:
5 h 56 min
